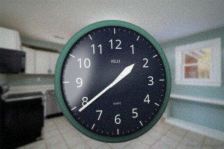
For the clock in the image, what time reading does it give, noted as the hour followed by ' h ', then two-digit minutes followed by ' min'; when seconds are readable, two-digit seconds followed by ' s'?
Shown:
1 h 39 min
